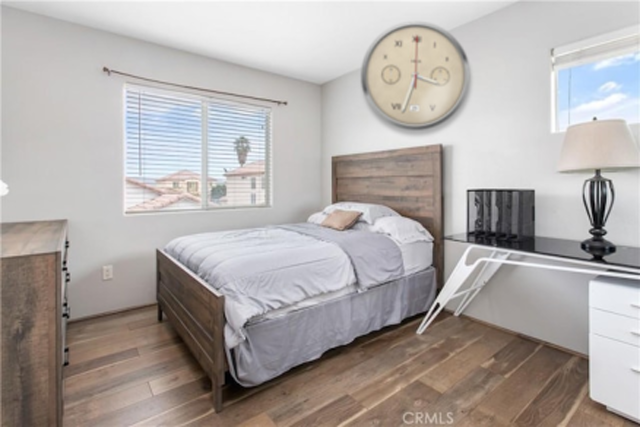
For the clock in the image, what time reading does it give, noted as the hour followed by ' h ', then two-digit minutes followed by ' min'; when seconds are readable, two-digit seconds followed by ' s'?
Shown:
3 h 33 min
